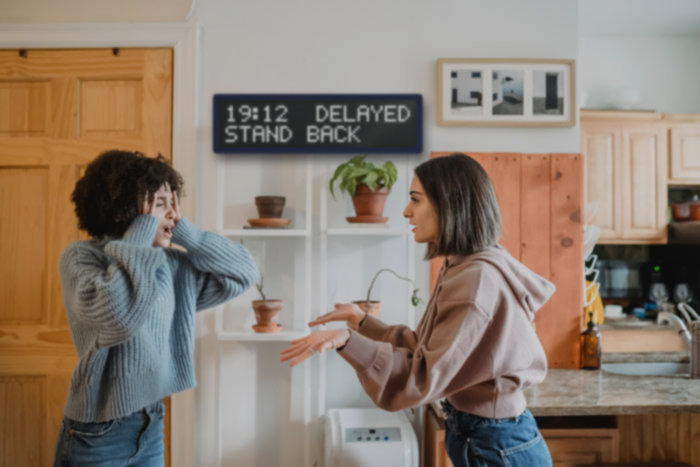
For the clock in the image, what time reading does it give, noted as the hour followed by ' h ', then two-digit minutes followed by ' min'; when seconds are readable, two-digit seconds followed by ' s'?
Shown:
19 h 12 min
